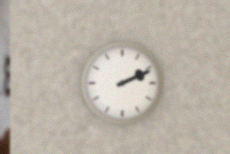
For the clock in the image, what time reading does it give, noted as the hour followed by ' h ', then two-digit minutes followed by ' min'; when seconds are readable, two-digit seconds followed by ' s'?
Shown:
2 h 11 min
